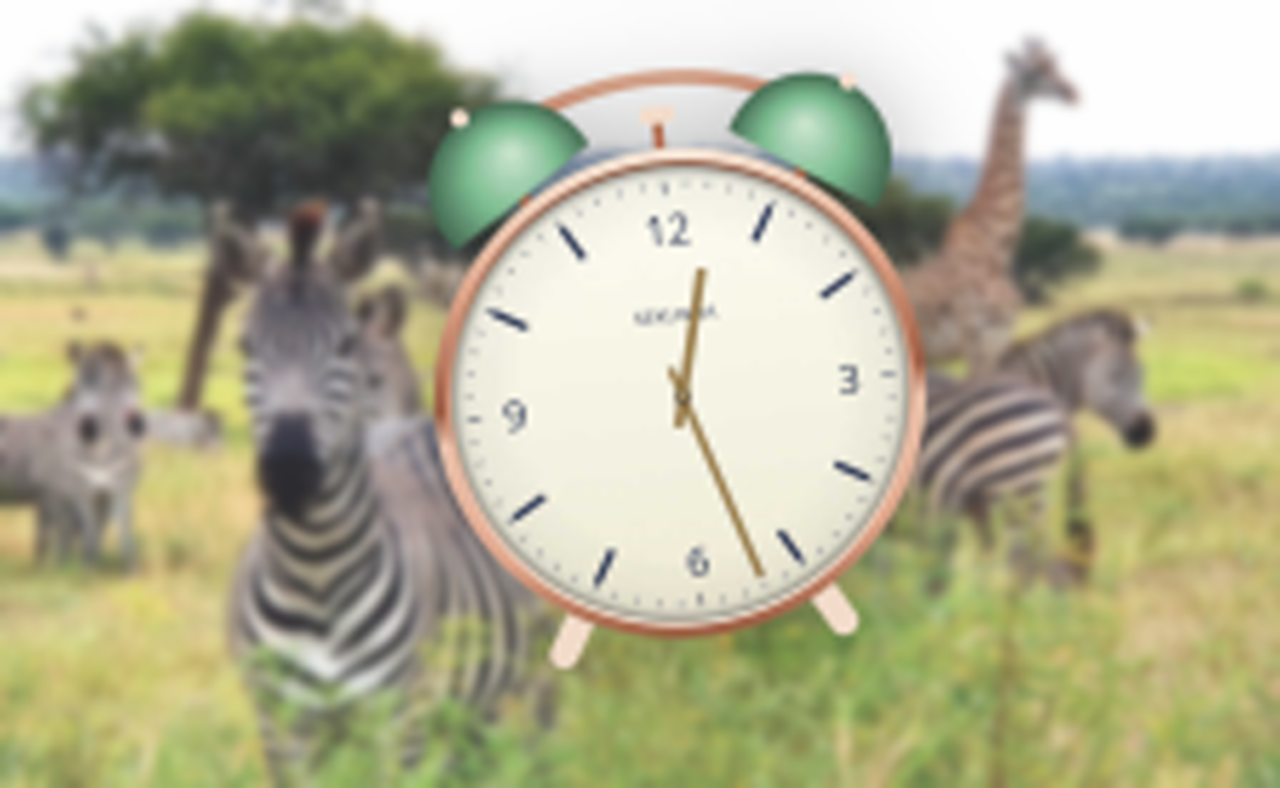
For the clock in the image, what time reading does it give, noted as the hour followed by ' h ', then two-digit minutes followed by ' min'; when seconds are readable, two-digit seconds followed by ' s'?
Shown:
12 h 27 min
